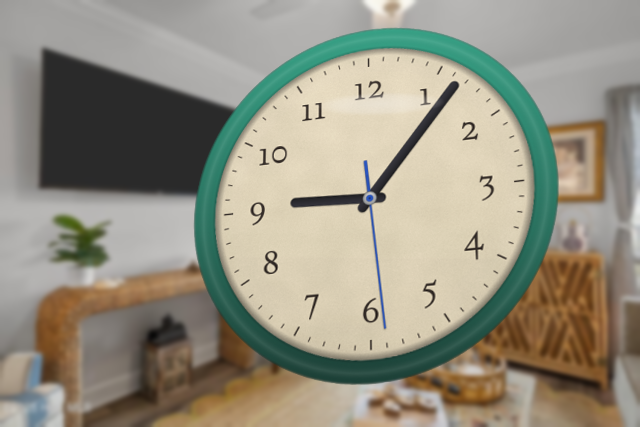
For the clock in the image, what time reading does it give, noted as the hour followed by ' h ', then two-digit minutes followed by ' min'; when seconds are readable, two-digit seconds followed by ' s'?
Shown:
9 h 06 min 29 s
